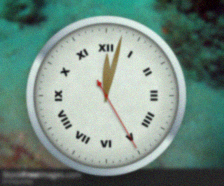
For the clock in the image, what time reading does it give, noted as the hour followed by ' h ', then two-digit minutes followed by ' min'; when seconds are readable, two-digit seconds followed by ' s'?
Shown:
12 h 02 min 25 s
